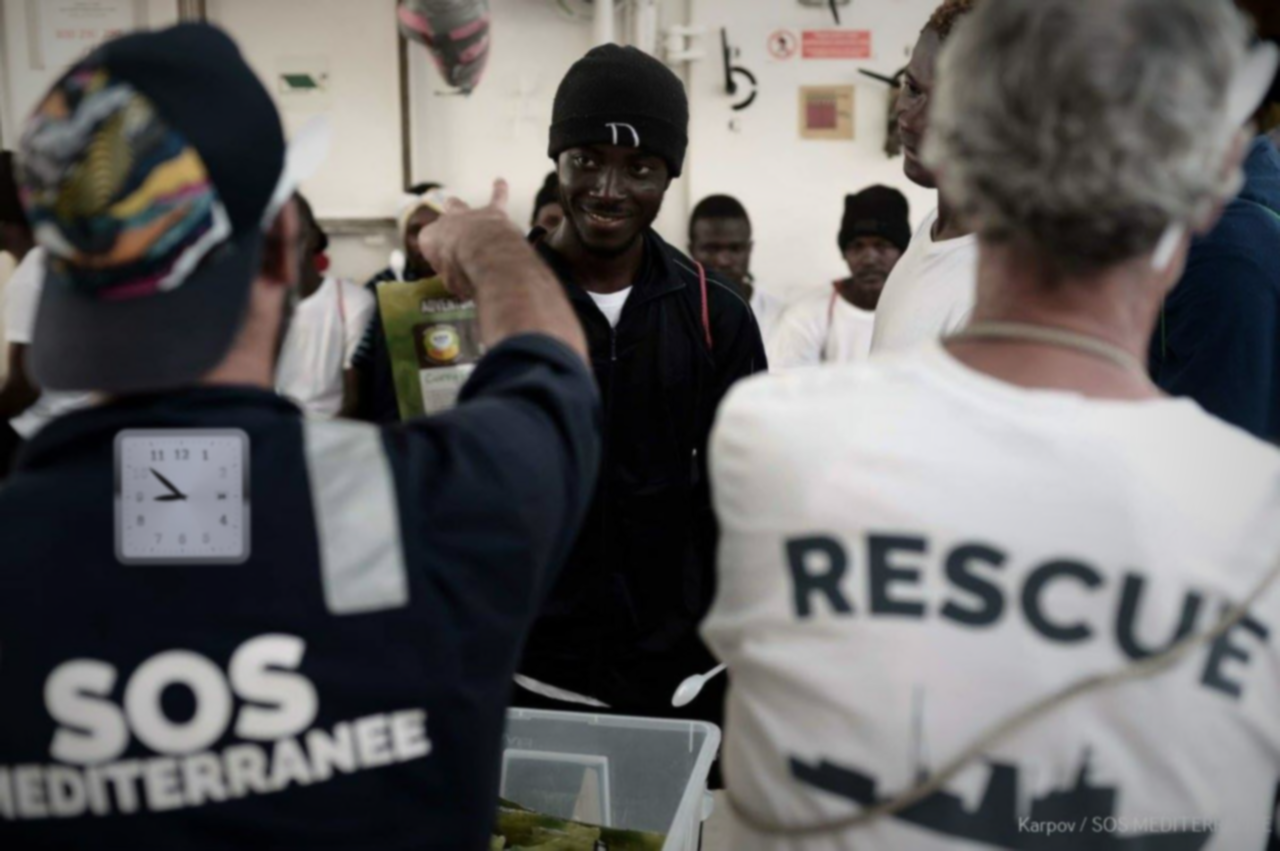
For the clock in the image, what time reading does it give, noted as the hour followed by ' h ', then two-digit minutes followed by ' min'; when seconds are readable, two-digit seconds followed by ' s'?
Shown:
8 h 52 min
